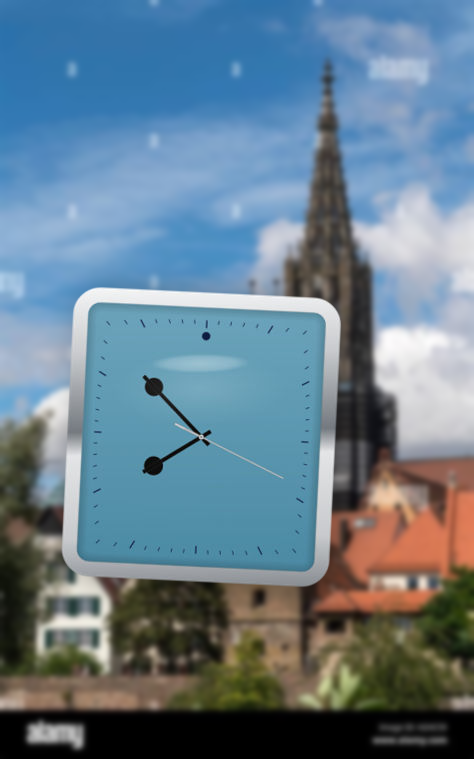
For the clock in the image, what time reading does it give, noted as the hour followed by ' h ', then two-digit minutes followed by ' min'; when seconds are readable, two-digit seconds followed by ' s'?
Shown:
7 h 52 min 19 s
